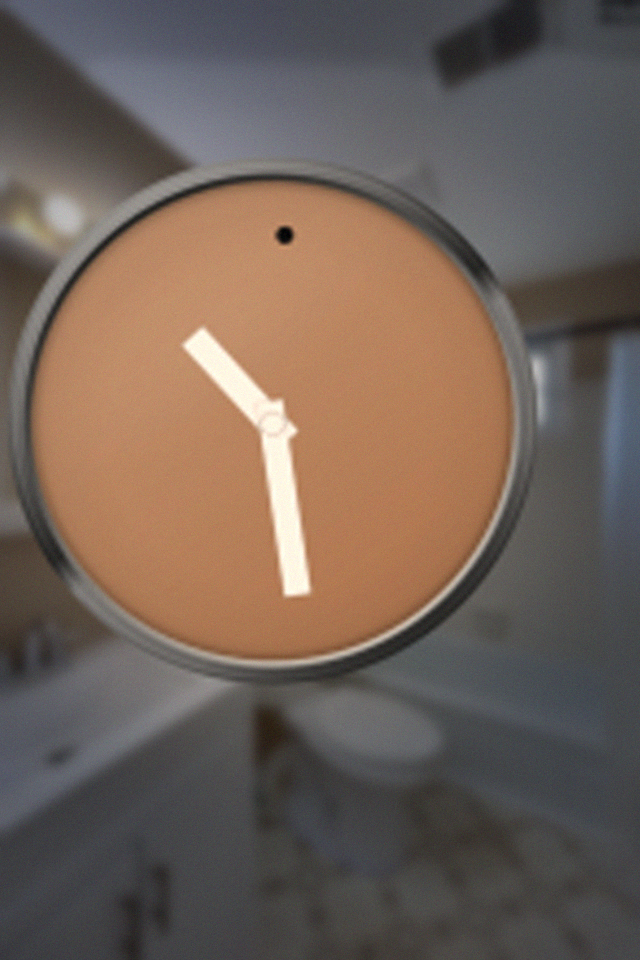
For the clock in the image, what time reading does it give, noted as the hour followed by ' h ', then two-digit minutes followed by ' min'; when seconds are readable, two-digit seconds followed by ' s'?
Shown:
10 h 28 min
